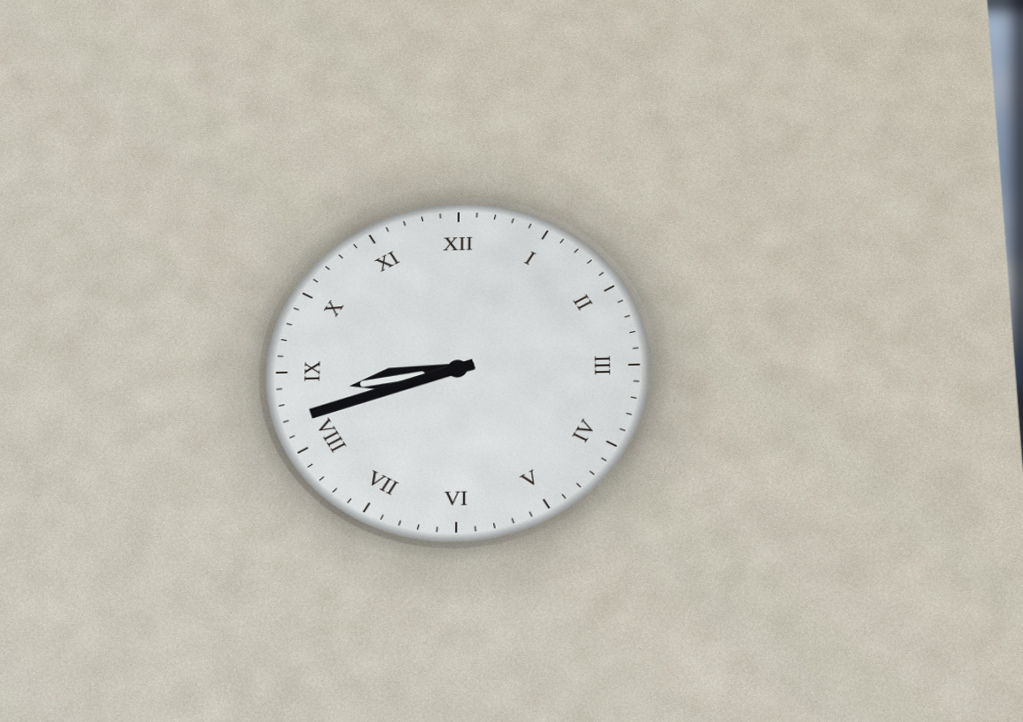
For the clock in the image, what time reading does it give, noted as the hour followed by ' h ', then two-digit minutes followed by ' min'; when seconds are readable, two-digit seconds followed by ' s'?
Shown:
8 h 42 min
